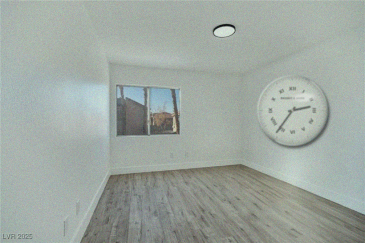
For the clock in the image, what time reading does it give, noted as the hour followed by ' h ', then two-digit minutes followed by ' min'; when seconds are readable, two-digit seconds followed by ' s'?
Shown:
2 h 36 min
